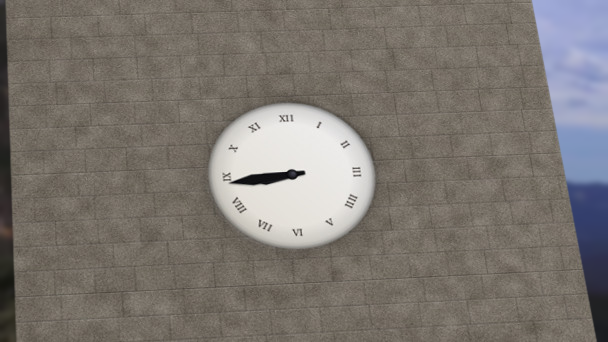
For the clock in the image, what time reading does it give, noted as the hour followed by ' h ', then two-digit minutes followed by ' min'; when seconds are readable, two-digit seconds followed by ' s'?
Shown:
8 h 44 min
